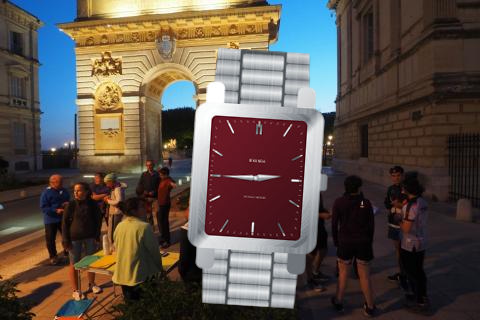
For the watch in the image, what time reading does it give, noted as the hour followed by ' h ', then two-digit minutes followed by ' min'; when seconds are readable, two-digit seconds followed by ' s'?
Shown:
2 h 45 min
